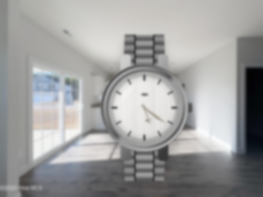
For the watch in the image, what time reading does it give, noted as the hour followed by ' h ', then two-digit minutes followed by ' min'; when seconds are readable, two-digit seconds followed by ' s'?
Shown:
5 h 21 min
